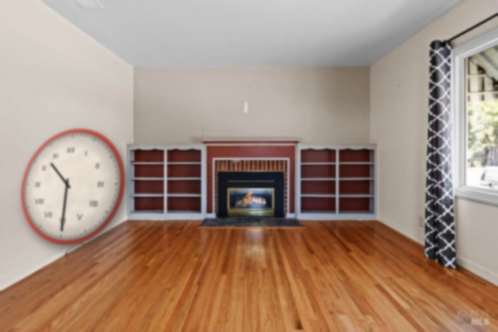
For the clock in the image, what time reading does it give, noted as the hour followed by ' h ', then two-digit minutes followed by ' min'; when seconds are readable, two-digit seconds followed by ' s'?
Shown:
10 h 30 min
